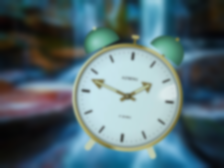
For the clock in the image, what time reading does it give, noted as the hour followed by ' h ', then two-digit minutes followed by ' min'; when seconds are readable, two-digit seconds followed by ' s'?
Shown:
1 h 48 min
